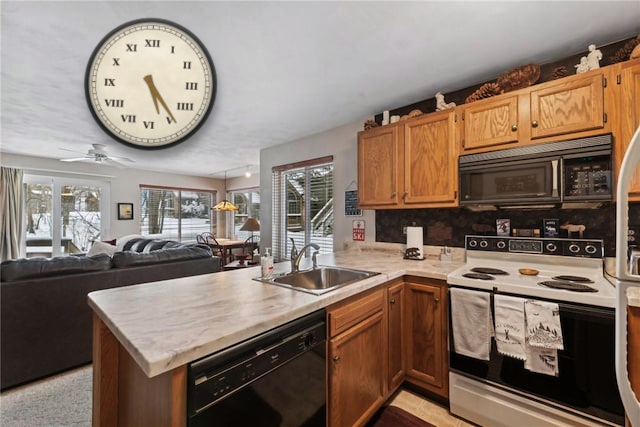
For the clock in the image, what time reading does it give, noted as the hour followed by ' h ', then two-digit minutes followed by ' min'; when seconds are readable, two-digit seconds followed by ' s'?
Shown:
5 h 24 min
